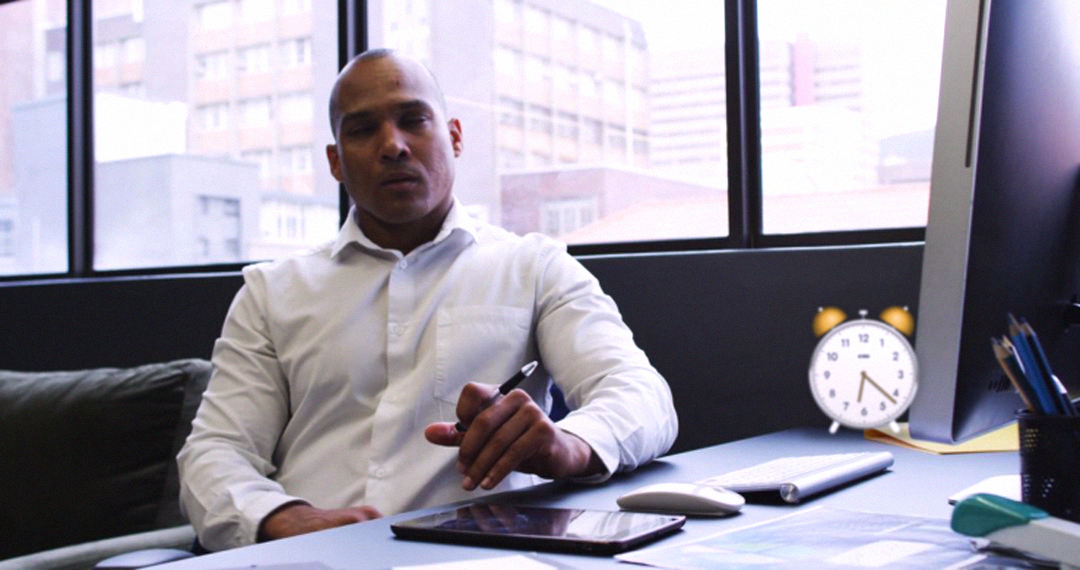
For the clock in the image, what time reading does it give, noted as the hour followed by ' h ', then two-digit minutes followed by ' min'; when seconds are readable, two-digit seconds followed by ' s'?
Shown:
6 h 22 min
